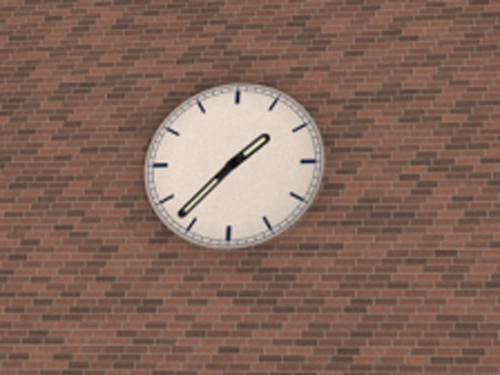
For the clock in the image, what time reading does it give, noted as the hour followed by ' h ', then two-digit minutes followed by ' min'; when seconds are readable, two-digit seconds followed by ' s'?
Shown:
1 h 37 min
